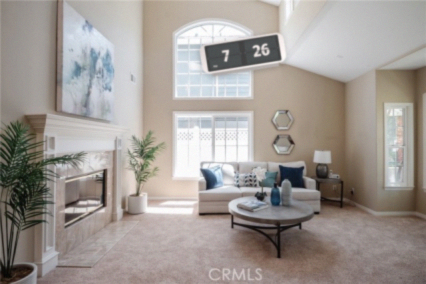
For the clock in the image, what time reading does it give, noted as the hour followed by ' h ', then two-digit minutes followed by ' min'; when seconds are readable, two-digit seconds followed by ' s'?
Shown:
7 h 26 min
